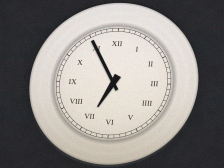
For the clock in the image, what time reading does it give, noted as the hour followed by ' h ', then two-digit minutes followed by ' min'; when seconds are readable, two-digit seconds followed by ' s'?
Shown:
6 h 55 min
